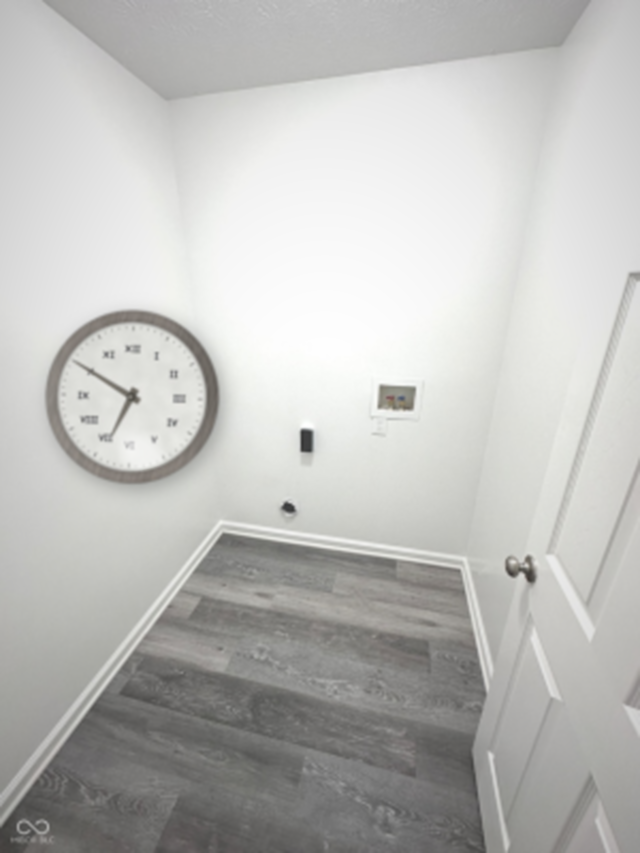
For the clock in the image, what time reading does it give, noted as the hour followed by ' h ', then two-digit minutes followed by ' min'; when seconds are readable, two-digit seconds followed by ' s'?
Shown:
6 h 50 min
